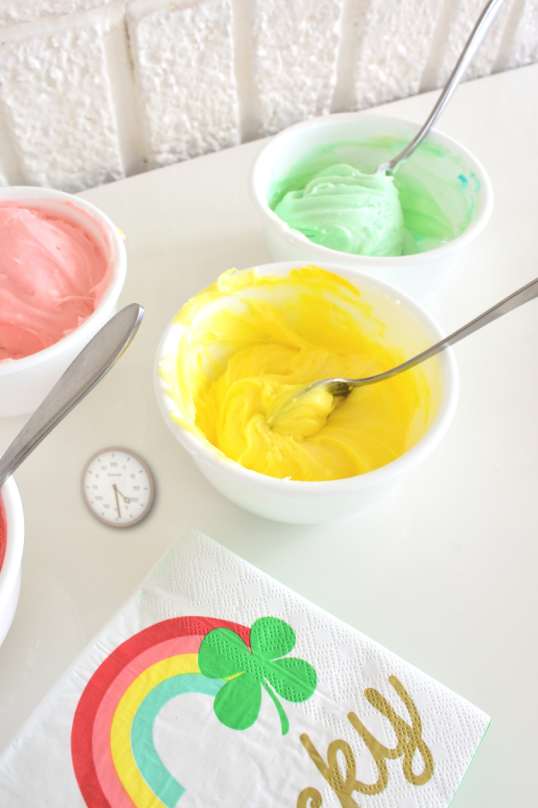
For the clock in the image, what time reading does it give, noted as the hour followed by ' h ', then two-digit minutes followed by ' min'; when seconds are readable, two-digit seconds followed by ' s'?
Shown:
4 h 29 min
